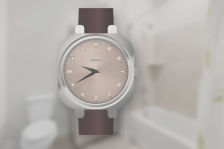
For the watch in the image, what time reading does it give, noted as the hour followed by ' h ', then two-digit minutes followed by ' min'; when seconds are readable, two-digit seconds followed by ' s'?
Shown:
9 h 40 min
